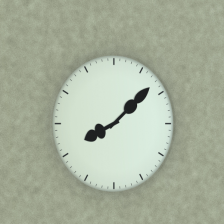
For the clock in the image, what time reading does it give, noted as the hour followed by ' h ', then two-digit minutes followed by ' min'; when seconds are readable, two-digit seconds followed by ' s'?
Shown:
8 h 08 min
